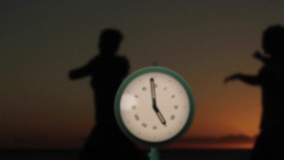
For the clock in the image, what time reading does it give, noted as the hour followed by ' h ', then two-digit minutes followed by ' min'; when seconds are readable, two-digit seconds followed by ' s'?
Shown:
4 h 59 min
